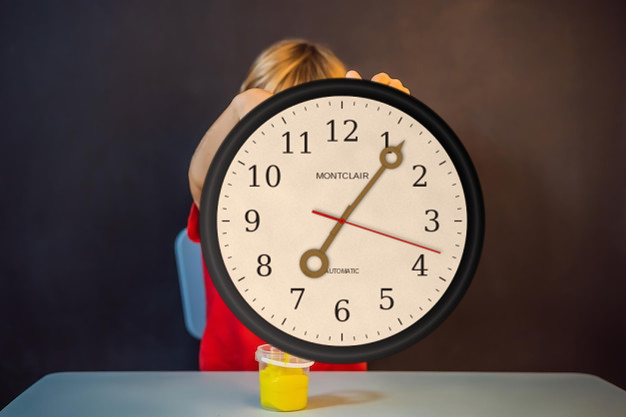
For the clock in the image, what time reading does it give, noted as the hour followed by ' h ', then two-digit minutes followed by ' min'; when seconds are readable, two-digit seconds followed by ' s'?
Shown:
7 h 06 min 18 s
